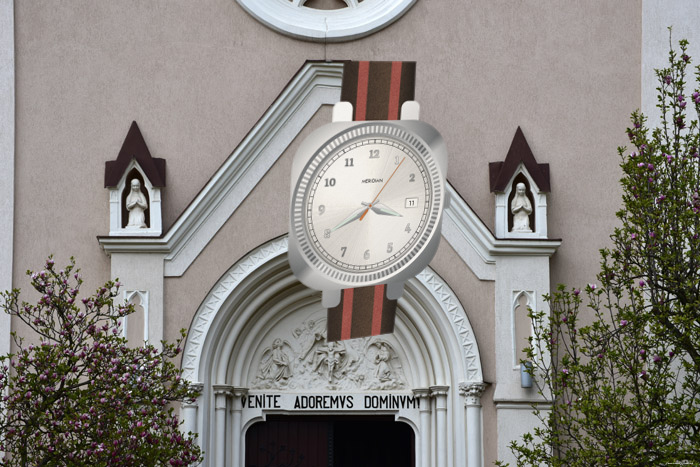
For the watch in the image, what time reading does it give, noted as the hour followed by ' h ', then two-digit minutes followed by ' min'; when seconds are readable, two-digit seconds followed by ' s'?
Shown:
3 h 40 min 06 s
